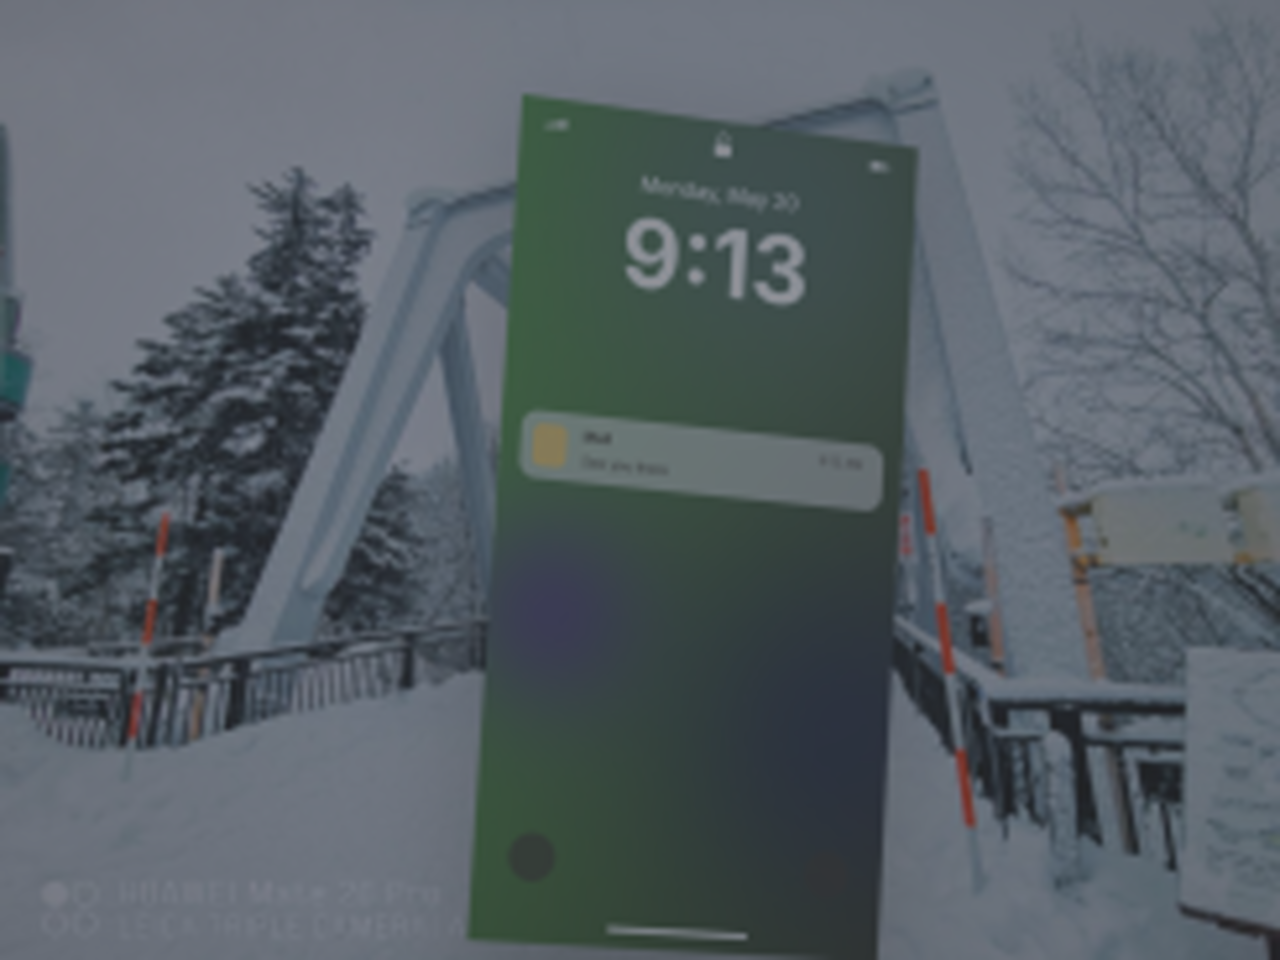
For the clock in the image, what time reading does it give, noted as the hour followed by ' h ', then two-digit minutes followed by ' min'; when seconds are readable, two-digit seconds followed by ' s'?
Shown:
9 h 13 min
